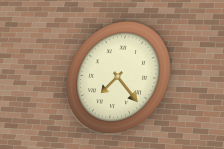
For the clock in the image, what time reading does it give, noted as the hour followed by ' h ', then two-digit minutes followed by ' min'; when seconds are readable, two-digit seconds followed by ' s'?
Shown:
7 h 22 min
